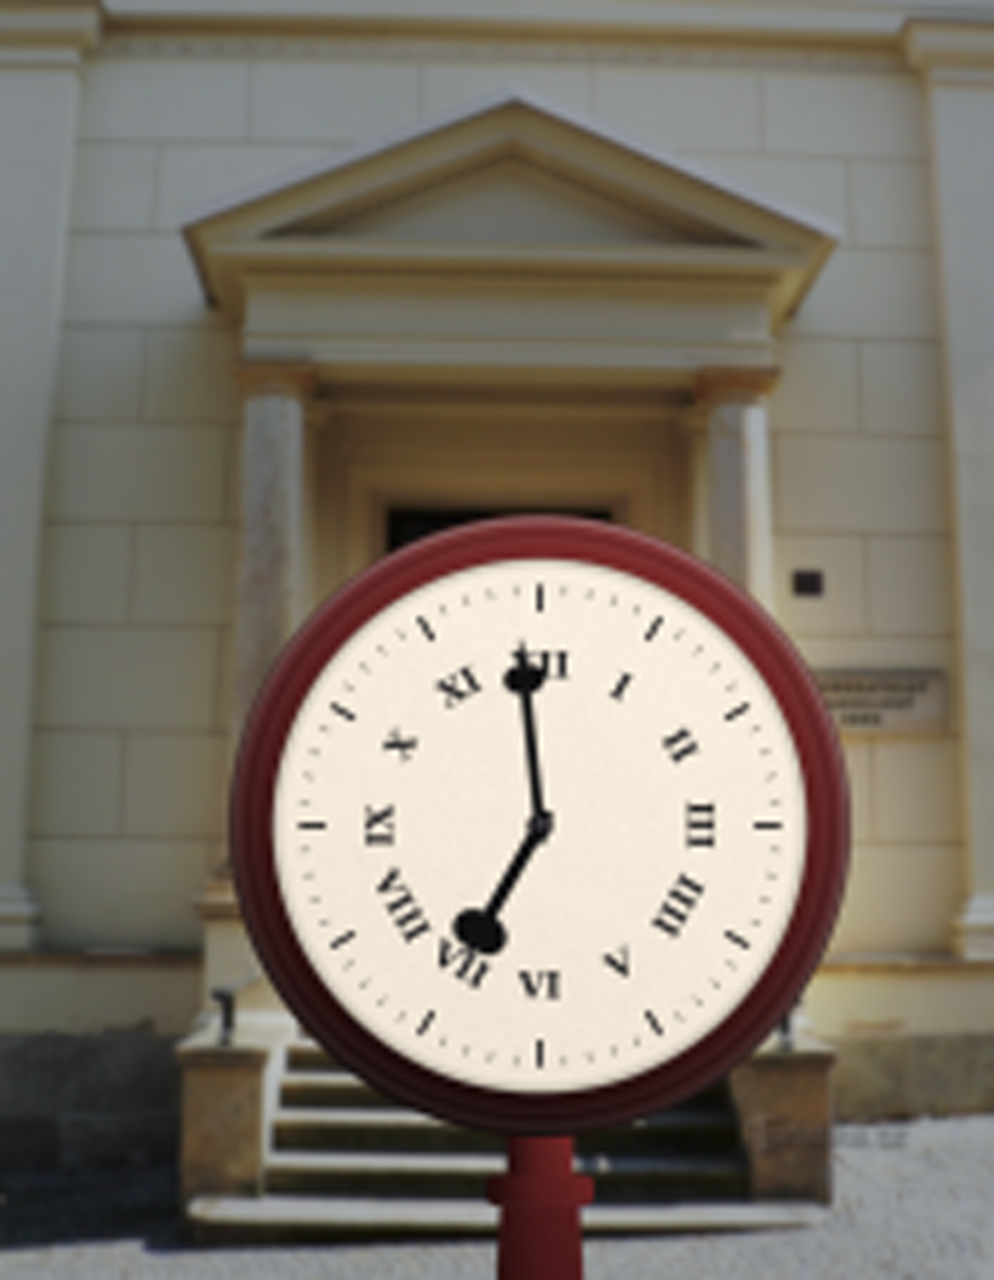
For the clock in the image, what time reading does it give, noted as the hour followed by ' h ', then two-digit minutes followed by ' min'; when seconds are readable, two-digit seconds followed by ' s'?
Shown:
6 h 59 min
